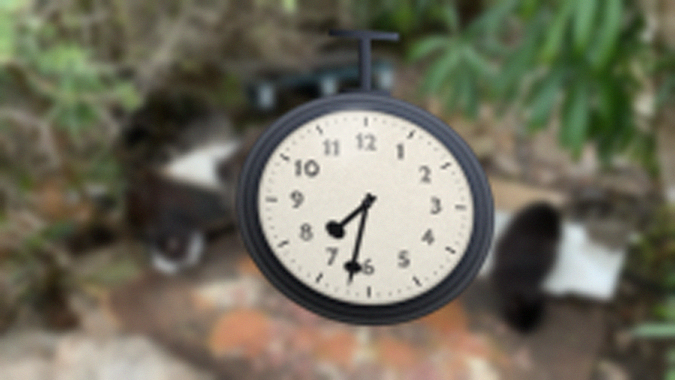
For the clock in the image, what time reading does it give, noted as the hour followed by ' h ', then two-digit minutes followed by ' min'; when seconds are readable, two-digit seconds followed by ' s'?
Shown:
7 h 32 min
